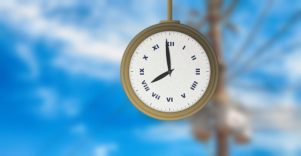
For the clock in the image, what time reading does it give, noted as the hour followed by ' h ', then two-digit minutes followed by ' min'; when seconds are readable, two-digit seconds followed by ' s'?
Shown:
7 h 59 min
